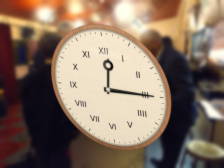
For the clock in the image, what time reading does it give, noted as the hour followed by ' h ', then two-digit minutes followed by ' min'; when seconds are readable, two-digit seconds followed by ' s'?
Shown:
12 h 15 min
